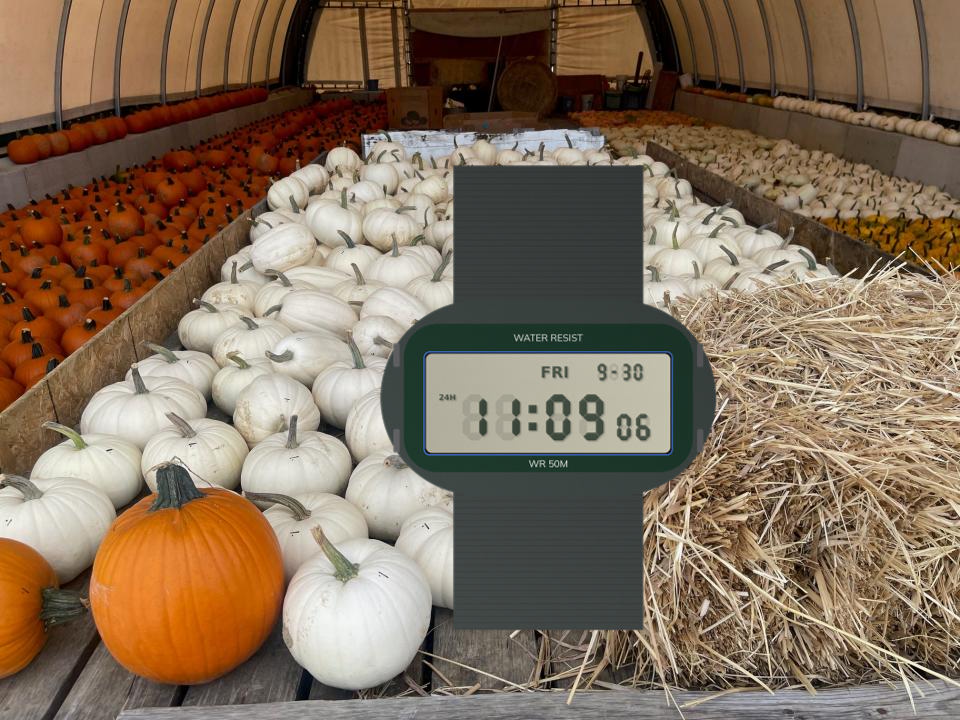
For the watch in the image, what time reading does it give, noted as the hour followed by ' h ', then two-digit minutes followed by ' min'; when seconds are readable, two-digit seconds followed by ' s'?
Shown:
11 h 09 min 06 s
